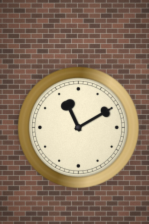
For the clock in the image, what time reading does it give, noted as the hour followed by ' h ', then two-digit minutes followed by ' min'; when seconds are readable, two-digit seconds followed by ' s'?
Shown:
11 h 10 min
